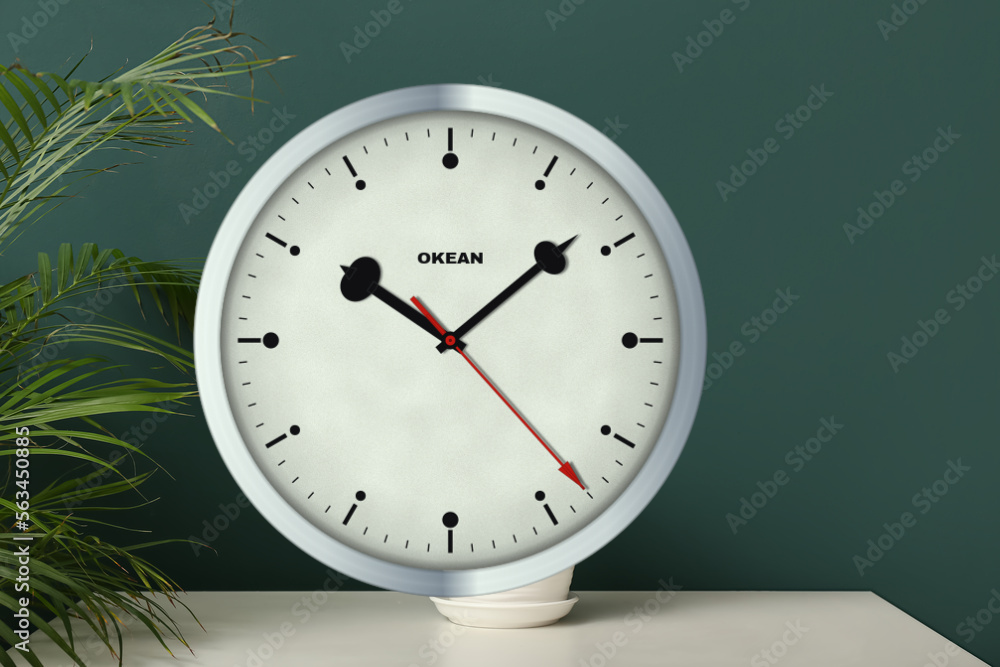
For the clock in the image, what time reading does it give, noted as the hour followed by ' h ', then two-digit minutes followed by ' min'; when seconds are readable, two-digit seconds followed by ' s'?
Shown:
10 h 08 min 23 s
